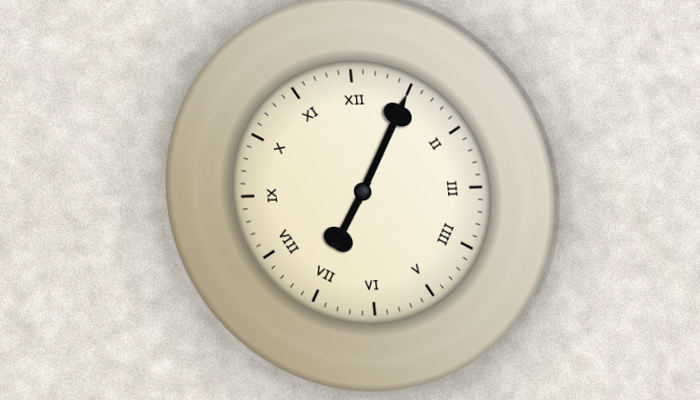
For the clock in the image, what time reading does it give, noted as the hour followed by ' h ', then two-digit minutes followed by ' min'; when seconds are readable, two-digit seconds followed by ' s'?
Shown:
7 h 05 min
